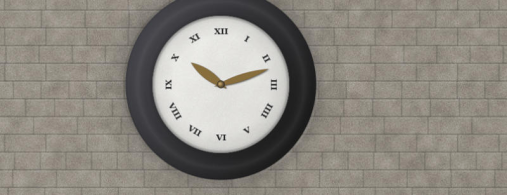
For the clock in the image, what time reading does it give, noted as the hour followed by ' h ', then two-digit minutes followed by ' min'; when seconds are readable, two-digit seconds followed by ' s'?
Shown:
10 h 12 min
